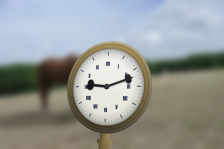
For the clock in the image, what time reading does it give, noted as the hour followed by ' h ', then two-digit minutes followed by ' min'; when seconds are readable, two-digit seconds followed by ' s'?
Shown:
9 h 12 min
